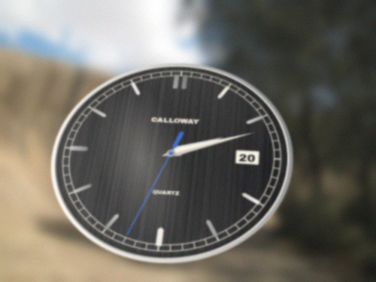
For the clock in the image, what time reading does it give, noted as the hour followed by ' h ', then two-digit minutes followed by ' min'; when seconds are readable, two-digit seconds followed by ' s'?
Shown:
2 h 11 min 33 s
